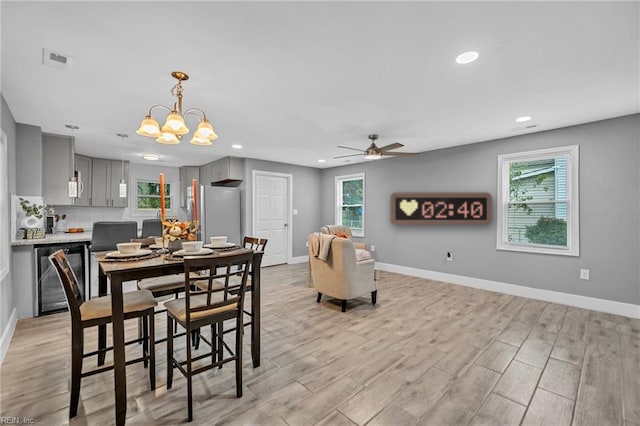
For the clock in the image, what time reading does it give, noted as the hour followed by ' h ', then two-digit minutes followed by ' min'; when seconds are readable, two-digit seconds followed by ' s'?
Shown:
2 h 40 min
